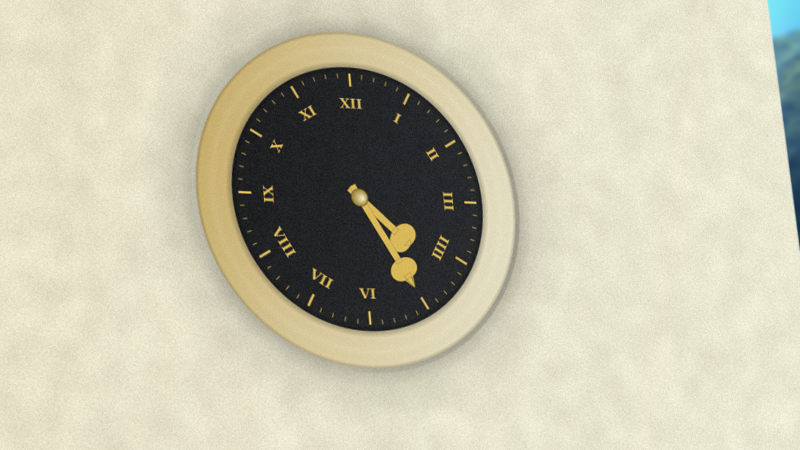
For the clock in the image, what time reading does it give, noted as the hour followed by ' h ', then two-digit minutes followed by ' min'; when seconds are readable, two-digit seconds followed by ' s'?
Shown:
4 h 25 min
